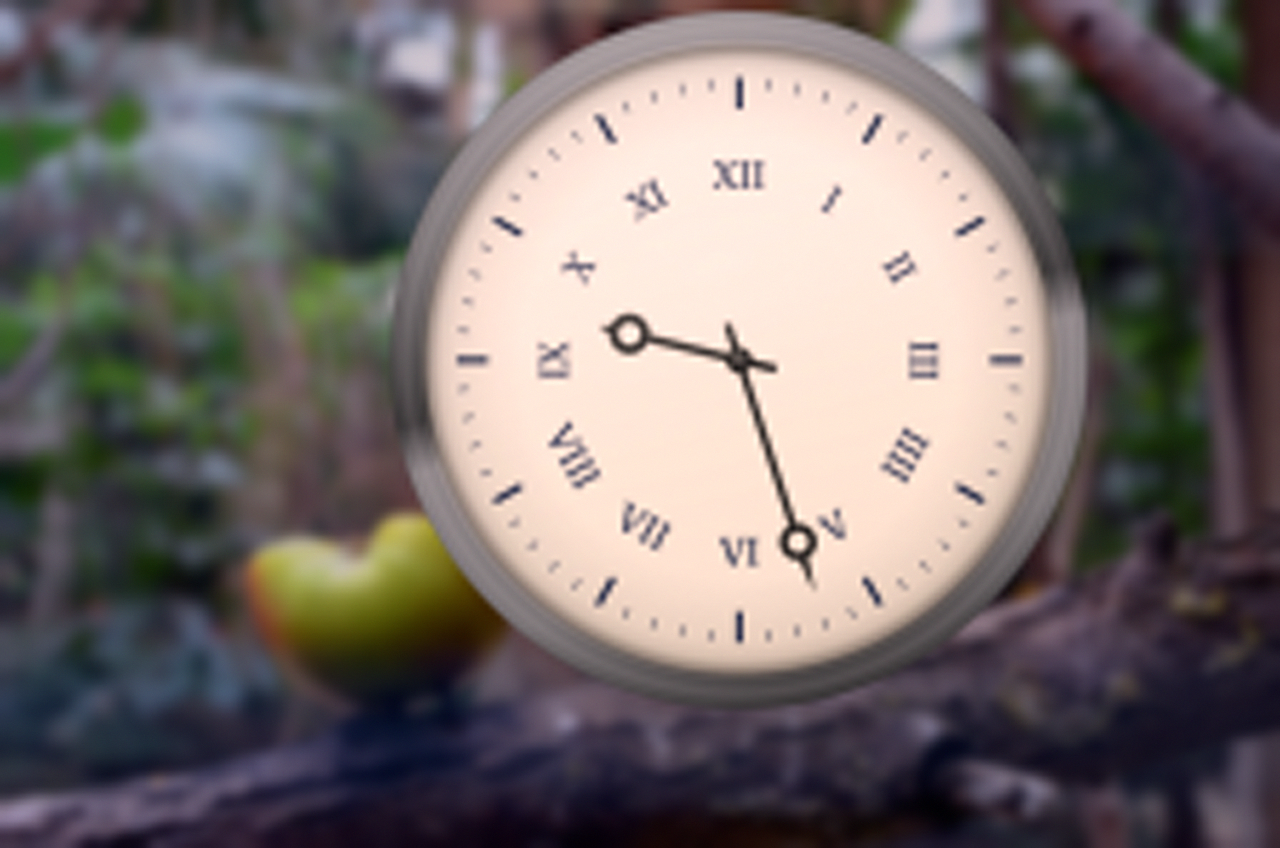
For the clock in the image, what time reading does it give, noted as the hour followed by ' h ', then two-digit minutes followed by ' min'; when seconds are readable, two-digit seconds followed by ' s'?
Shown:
9 h 27 min
